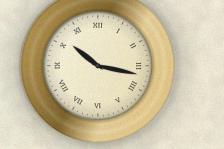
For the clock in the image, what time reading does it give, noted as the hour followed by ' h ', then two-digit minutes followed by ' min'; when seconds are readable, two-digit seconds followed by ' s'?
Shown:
10 h 17 min
